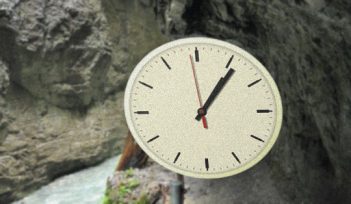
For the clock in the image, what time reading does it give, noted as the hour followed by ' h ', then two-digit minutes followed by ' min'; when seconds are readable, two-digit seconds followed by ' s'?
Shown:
1 h 05 min 59 s
